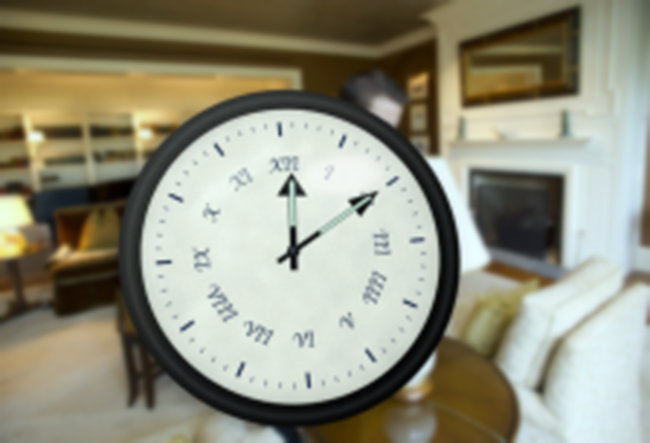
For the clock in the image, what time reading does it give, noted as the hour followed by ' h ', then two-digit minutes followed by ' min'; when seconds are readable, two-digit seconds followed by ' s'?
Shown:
12 h 10 min
